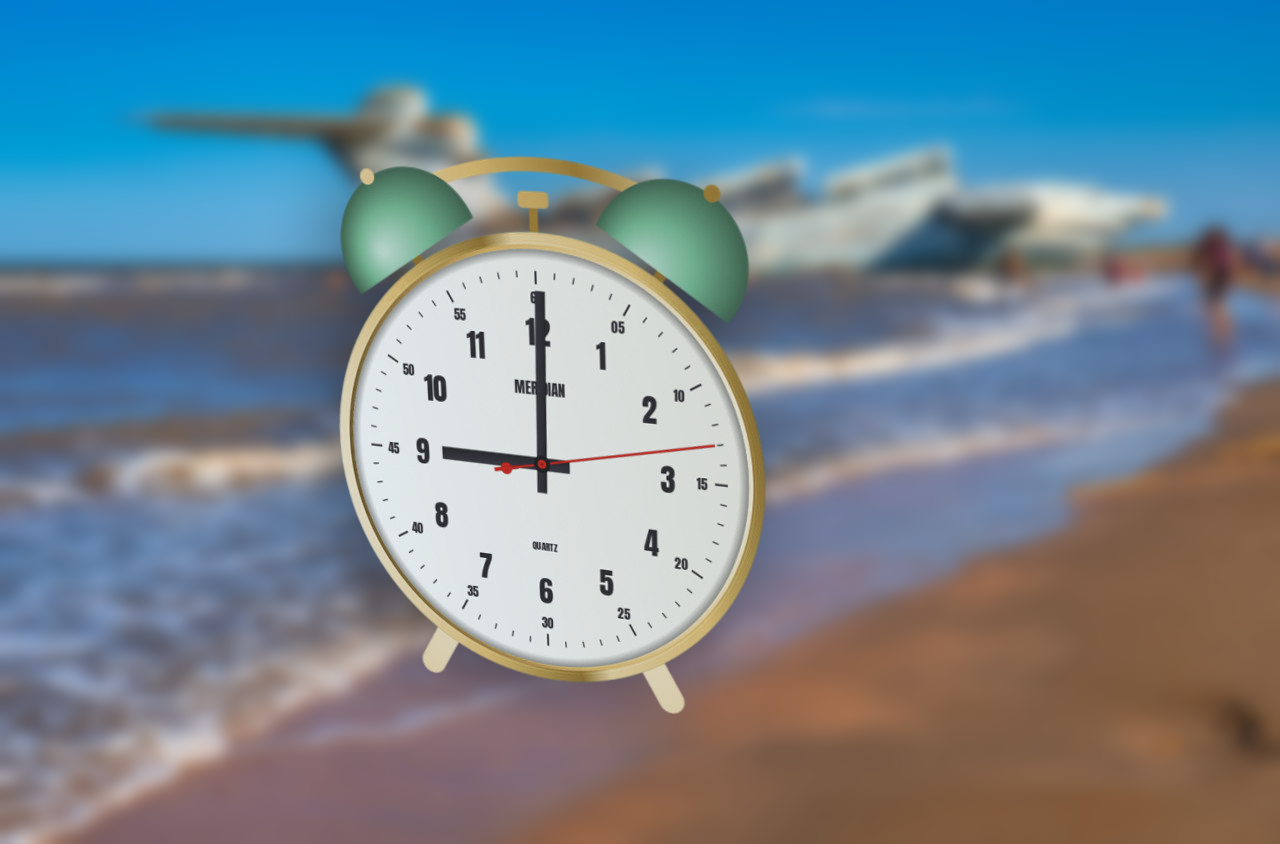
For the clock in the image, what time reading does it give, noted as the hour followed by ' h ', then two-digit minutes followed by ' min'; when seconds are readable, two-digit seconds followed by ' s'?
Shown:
9 h 00 min 13 s
